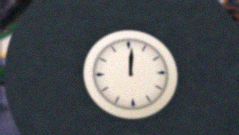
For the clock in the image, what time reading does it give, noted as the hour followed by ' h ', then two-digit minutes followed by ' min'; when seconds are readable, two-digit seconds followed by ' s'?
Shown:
12 h 01 min
